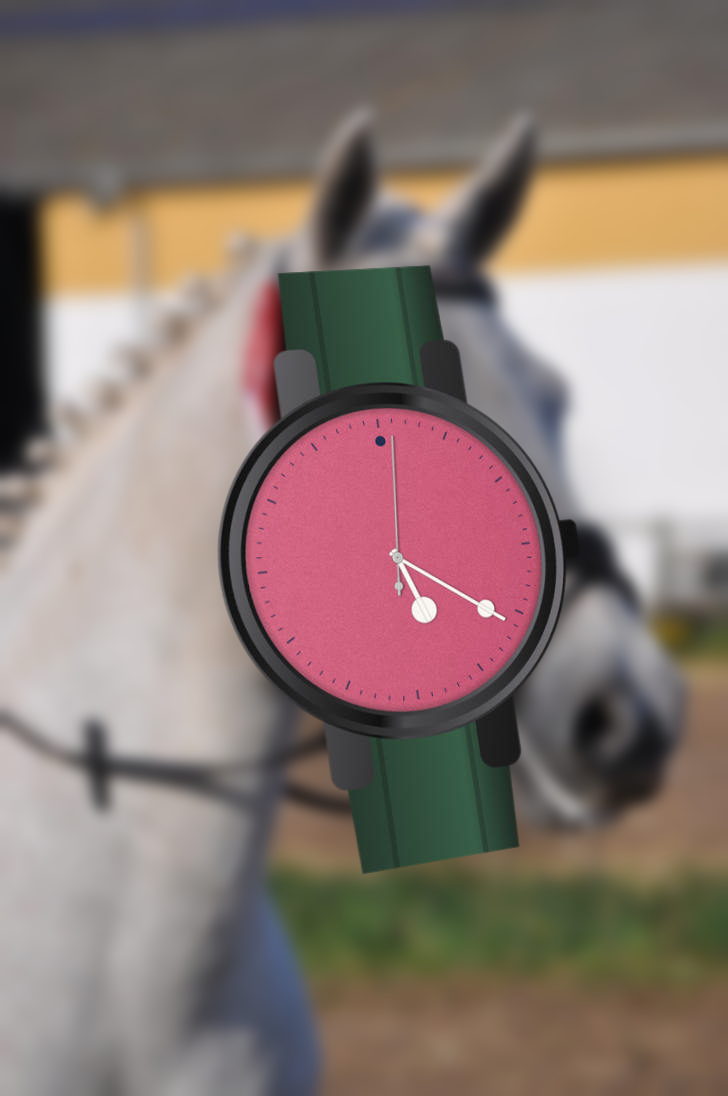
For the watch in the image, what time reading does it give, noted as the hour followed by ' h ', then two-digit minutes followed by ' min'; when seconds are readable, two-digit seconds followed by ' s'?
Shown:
5 h 21 min 01 s
